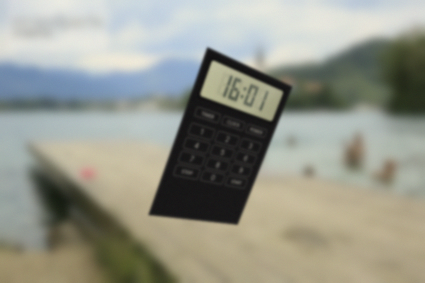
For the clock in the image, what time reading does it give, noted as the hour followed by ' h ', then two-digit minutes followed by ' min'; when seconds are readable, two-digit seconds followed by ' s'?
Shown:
16 h 01 min
